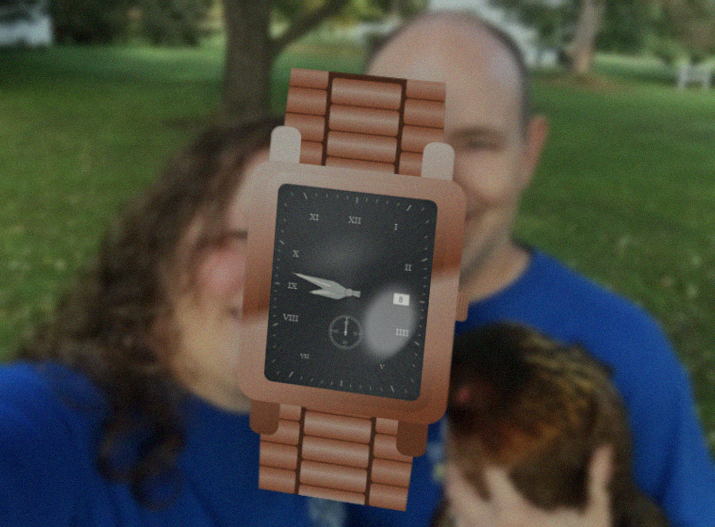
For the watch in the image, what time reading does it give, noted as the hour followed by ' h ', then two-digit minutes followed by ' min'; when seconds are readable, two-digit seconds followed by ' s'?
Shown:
8 h 47 min
